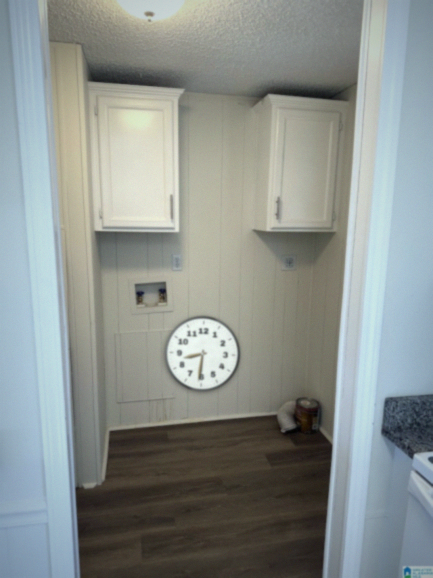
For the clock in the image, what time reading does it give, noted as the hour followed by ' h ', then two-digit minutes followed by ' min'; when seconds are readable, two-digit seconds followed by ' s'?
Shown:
8 h 31 min
